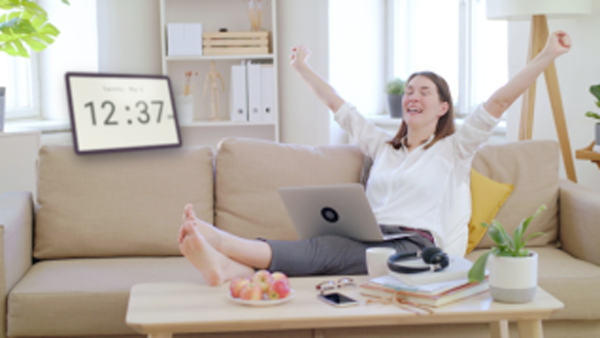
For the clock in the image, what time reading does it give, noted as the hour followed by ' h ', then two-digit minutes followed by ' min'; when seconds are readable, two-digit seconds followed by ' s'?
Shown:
12 h 37 min
